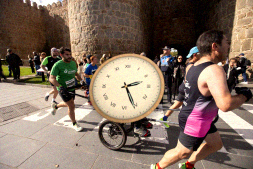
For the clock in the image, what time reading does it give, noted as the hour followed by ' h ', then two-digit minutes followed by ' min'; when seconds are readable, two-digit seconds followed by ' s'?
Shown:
2 h 26 min
